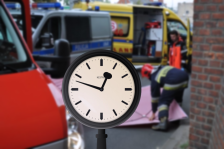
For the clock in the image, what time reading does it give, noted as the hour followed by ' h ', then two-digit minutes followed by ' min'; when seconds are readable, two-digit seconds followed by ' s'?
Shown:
12 h 48 min
